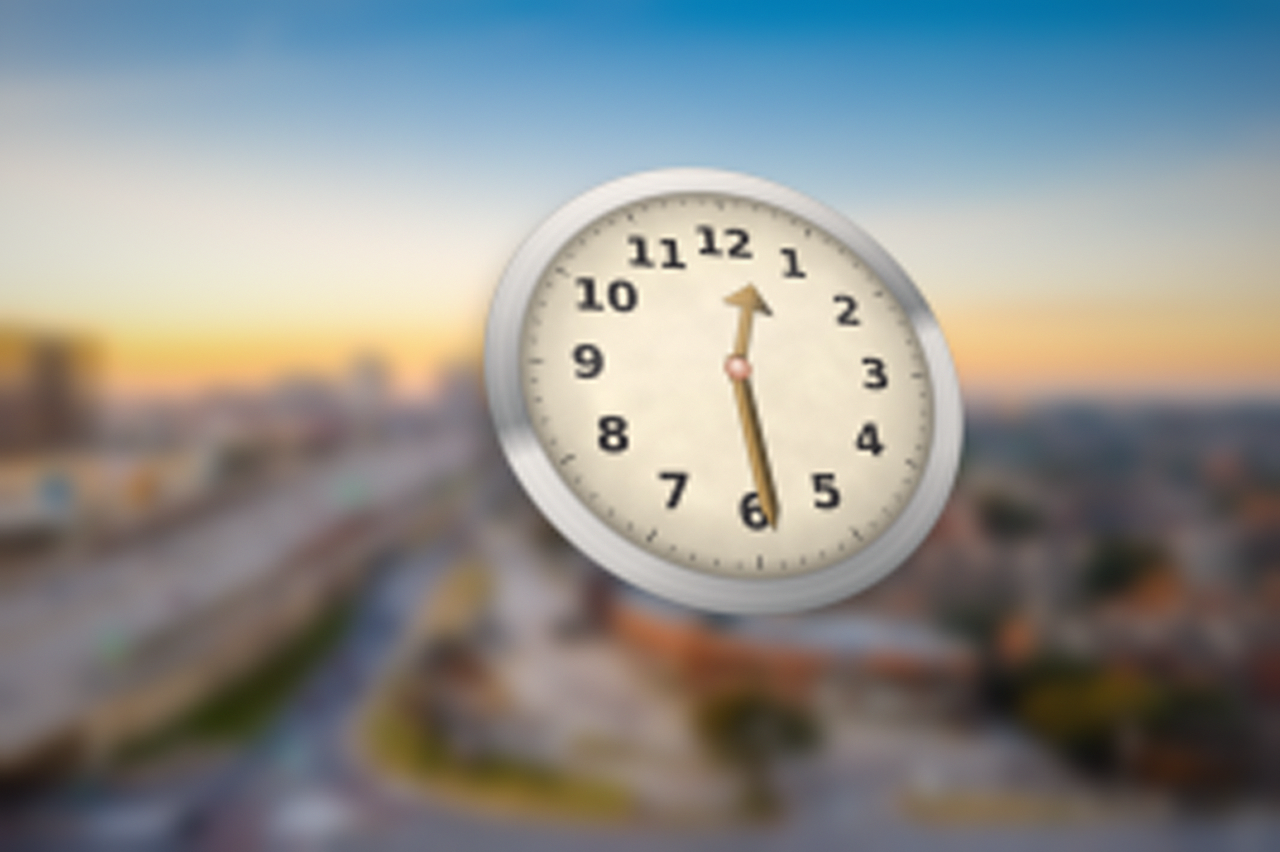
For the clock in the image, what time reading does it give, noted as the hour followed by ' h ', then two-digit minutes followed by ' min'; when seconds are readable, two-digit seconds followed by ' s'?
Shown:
12 h 29 min
